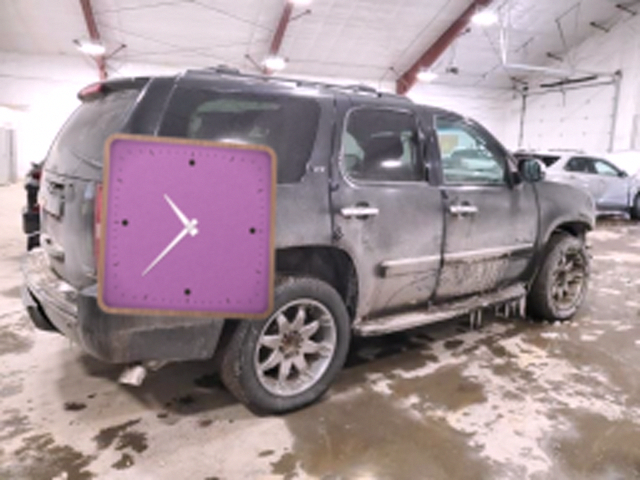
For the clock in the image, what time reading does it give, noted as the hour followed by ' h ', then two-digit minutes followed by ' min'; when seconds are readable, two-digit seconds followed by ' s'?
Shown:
10 h 37 min
